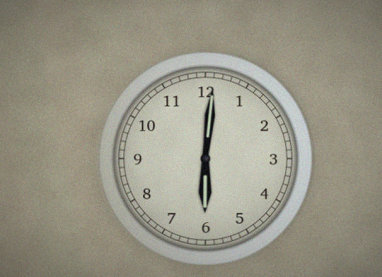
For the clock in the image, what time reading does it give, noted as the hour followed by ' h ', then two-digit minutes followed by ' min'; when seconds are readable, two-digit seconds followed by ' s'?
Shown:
6 h 01 min
